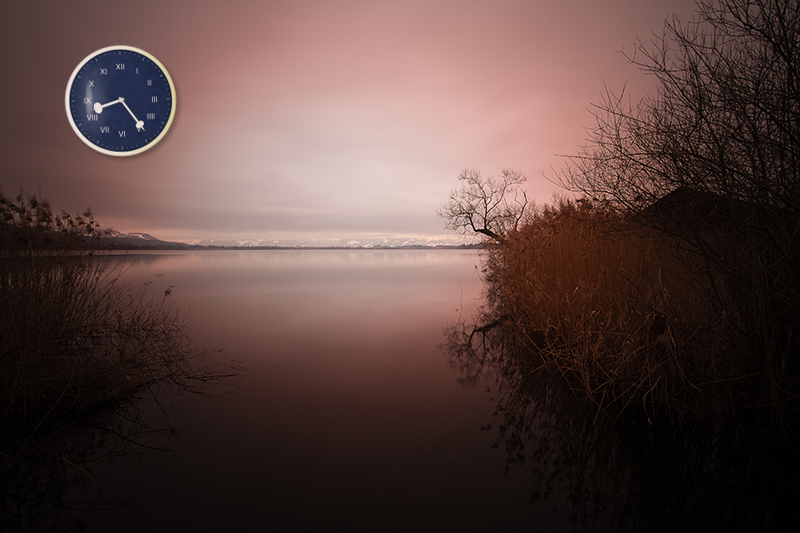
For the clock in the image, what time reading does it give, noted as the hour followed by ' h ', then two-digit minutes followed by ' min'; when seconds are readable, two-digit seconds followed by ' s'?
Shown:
8 h 24 min
